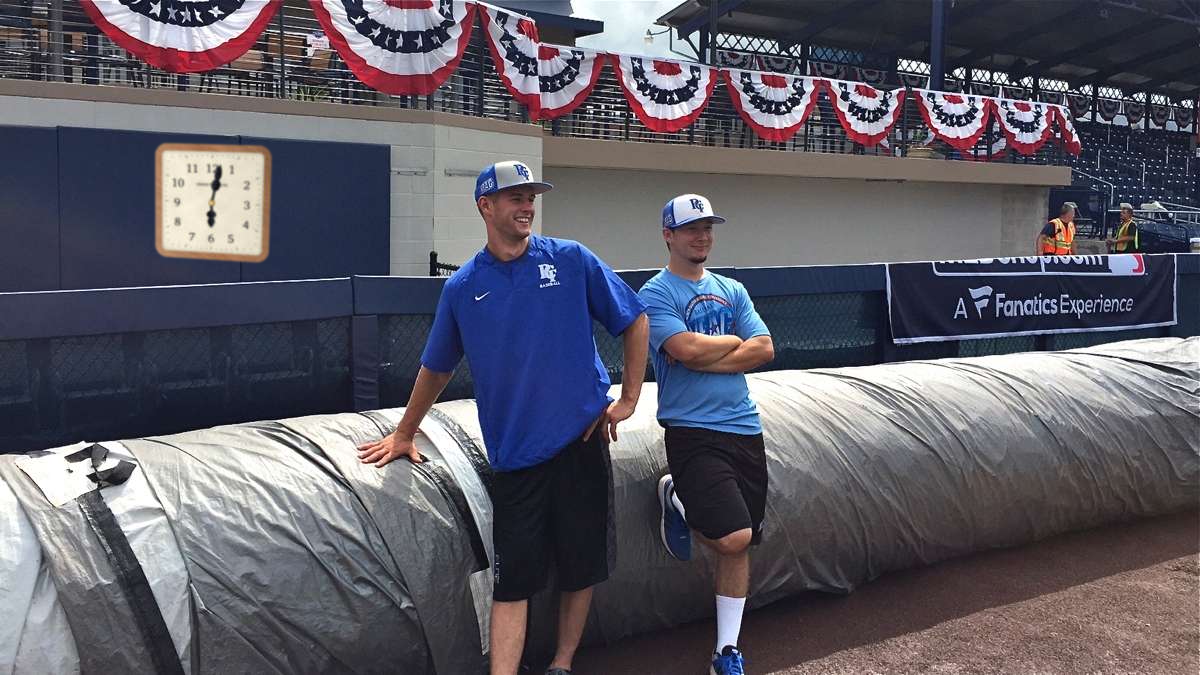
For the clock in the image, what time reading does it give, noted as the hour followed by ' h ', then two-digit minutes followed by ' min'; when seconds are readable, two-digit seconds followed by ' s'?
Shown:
6 h 02 min
